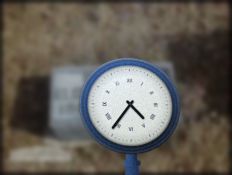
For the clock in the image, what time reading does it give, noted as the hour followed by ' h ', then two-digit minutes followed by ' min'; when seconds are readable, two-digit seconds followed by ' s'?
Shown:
4 h 36 min
